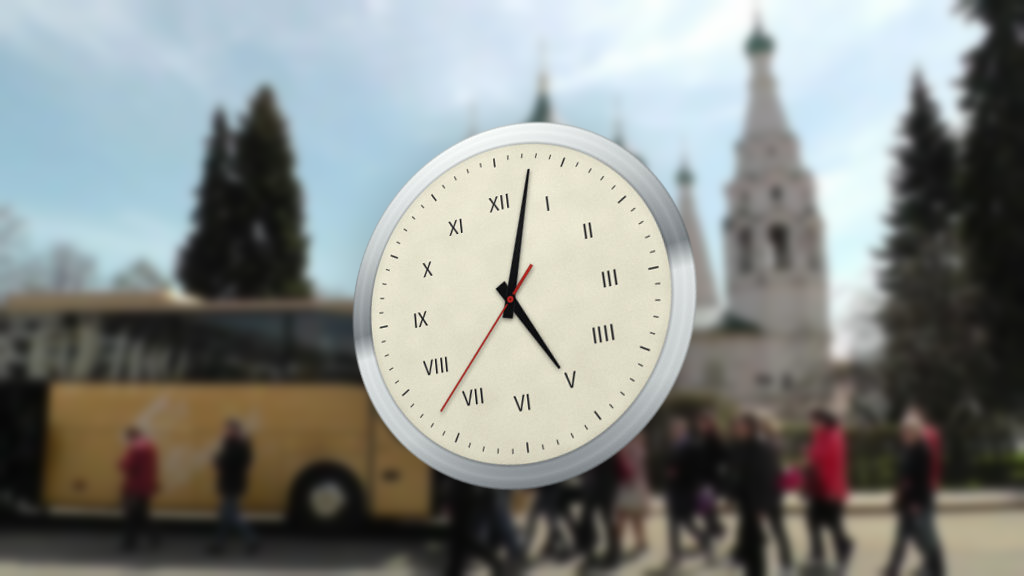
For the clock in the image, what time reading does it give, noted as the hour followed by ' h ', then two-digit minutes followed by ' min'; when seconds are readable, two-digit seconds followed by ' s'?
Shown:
5 h 02 min 37 s
